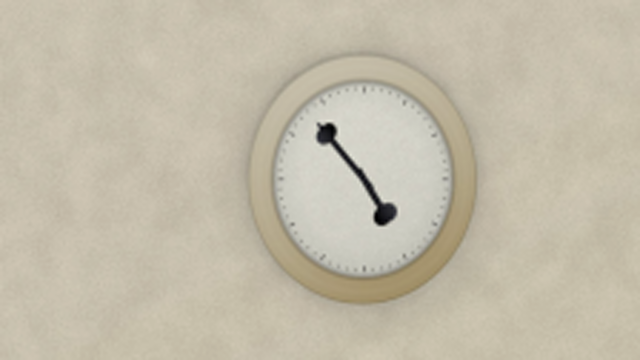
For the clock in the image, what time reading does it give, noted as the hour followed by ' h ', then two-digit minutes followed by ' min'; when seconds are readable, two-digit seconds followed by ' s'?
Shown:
4 h 53 min
